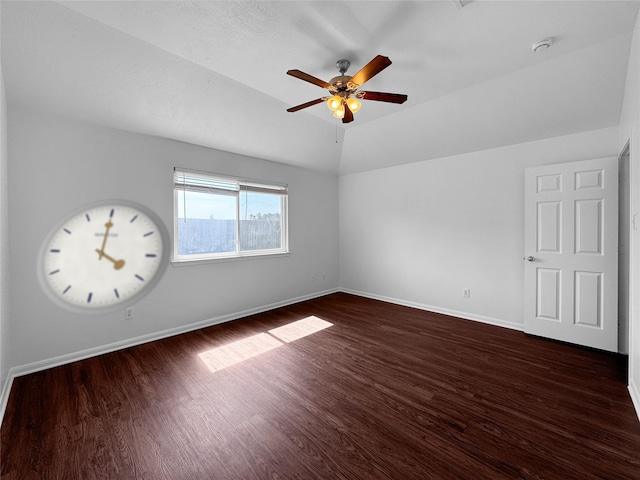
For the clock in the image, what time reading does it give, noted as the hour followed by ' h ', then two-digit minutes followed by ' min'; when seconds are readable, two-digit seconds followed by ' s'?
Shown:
4 h 00 min
